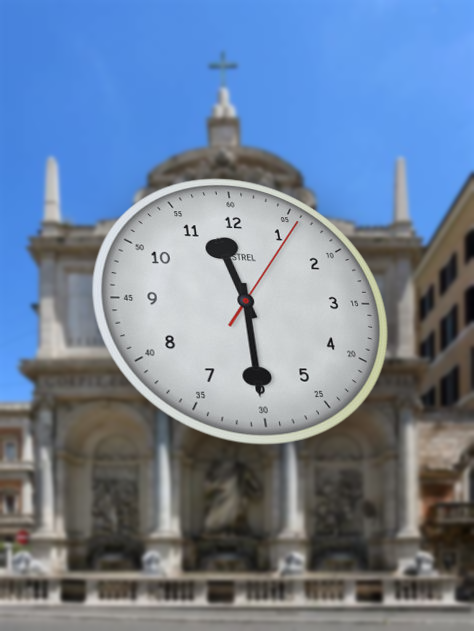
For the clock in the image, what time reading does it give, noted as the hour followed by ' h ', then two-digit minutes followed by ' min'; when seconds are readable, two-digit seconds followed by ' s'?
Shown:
11 h 30 min 06 s
